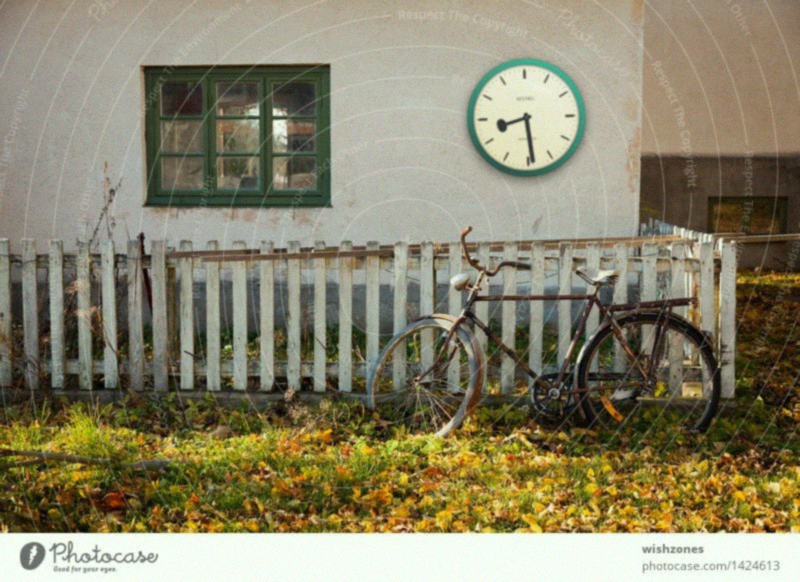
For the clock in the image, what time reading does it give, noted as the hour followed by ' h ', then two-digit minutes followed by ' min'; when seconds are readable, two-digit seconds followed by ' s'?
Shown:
8 h 29 min
